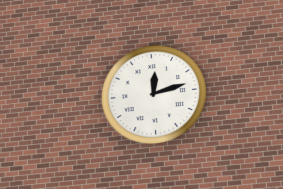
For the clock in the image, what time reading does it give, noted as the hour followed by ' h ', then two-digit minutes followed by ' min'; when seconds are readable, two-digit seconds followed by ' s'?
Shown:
12 h 13 min
